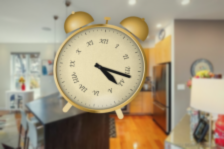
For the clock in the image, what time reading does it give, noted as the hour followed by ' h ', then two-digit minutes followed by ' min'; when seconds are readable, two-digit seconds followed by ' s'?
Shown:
4 h 17 min
